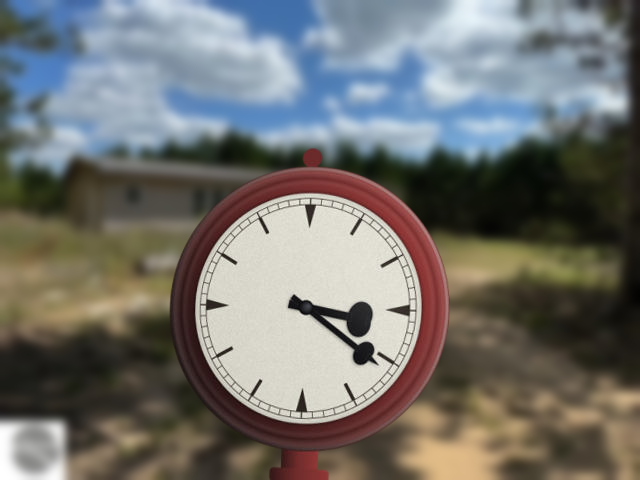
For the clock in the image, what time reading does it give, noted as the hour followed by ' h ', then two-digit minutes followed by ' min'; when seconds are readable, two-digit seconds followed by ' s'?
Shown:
3 h 21 min
